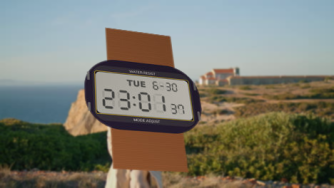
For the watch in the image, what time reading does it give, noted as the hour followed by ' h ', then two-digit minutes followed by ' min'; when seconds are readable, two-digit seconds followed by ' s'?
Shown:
23 h 01 min 37 s
